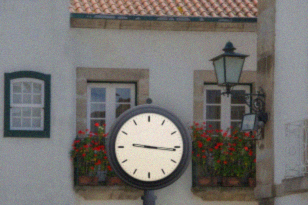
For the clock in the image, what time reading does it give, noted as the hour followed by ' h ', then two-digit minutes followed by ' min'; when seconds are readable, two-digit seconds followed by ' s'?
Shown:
9 h 16 min
